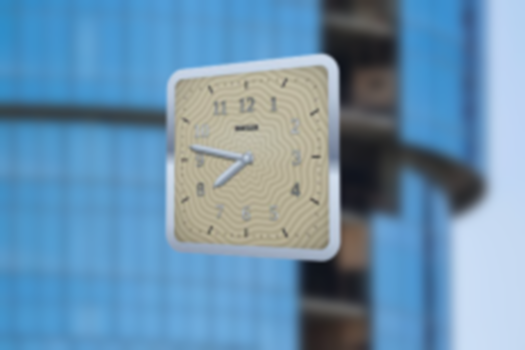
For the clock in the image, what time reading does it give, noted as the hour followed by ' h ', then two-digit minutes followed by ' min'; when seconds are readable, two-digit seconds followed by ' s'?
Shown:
7 h 47 min
